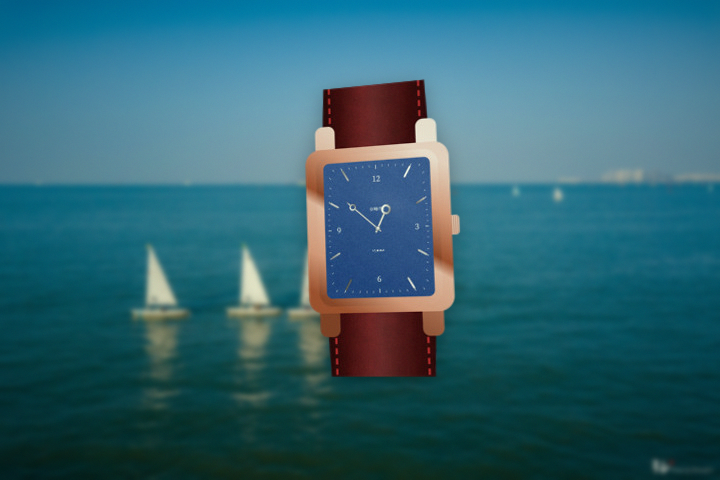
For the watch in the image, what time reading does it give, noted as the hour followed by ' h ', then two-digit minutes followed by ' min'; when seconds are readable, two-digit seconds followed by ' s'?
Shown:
12 h 52 min
